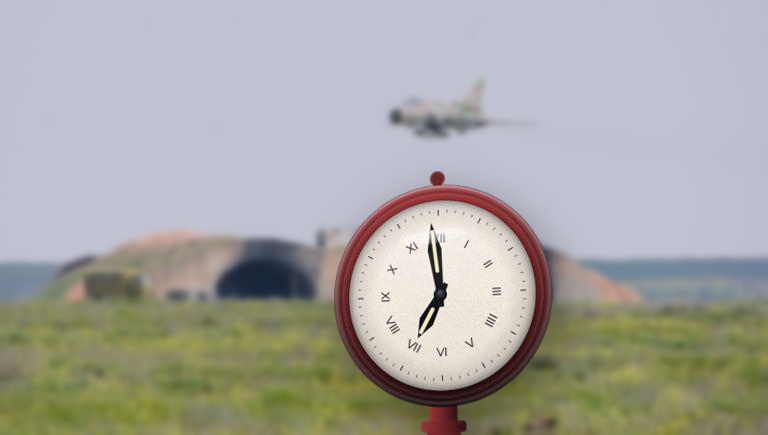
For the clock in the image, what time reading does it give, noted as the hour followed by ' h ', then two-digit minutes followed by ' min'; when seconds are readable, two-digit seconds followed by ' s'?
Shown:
6 h 59 min
